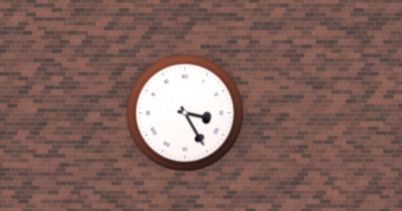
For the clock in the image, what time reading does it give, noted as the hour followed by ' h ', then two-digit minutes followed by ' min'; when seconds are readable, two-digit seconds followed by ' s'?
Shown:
3 h 25 min
